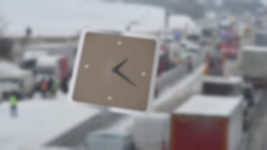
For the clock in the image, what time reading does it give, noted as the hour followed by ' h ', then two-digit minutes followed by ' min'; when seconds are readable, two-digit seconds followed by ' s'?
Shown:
1 h 20 min
